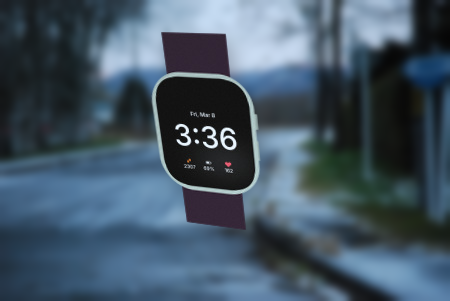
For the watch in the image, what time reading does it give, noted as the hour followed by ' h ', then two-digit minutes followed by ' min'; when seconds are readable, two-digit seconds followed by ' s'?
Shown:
3 h 36 min
